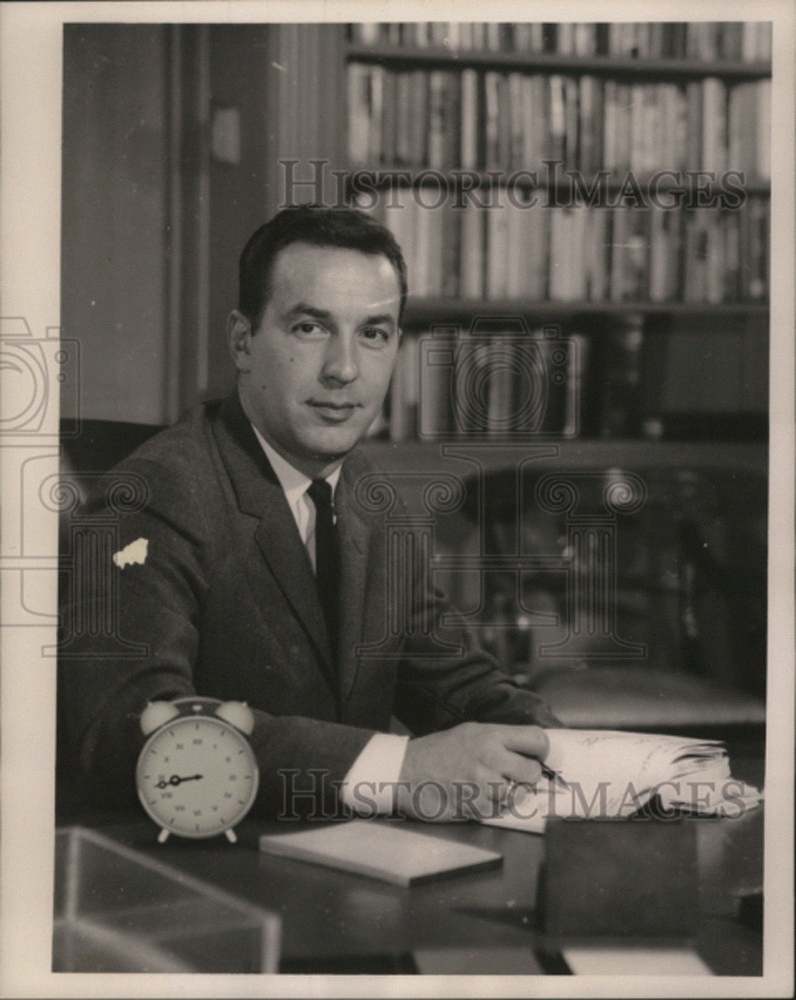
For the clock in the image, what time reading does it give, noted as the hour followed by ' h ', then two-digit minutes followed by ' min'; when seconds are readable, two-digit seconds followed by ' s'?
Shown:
8 h 43 min
